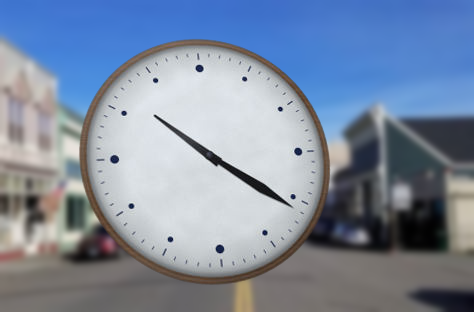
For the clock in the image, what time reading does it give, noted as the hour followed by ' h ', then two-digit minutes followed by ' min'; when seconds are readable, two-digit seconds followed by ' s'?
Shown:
10 h 21 min
